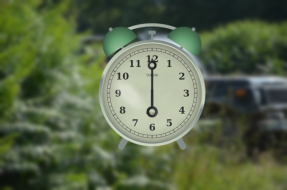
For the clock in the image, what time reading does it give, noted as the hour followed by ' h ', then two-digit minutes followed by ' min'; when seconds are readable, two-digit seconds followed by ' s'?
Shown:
6 h 00 min
